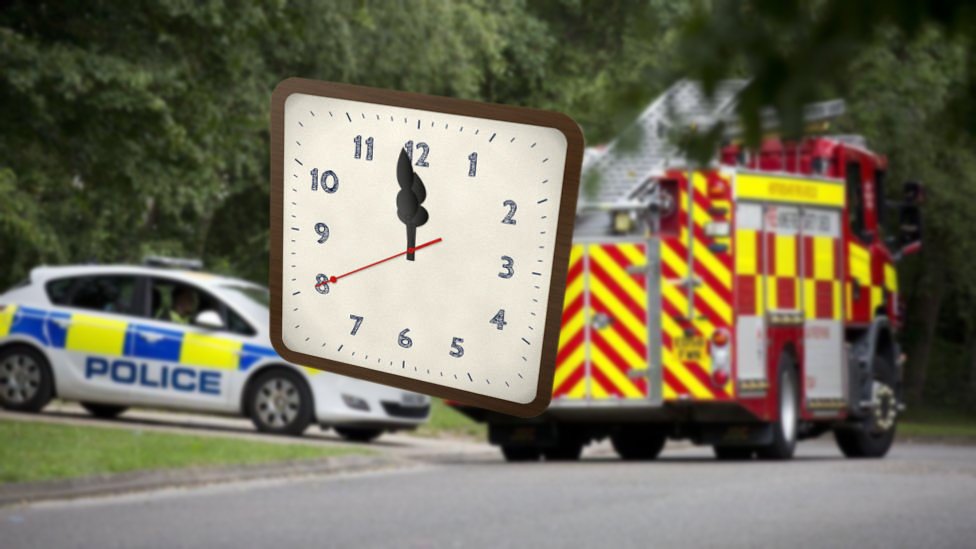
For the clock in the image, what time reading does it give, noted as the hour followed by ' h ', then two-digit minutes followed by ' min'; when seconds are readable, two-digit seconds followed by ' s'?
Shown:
11 h 58 min 40 s
